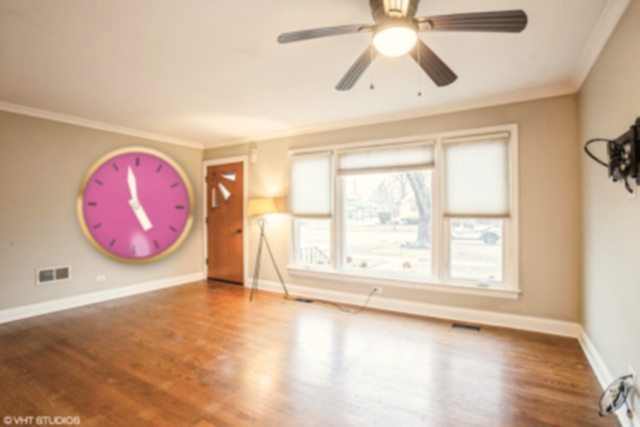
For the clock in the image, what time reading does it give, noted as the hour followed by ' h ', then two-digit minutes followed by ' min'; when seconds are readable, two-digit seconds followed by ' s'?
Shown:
4 h 58 min
